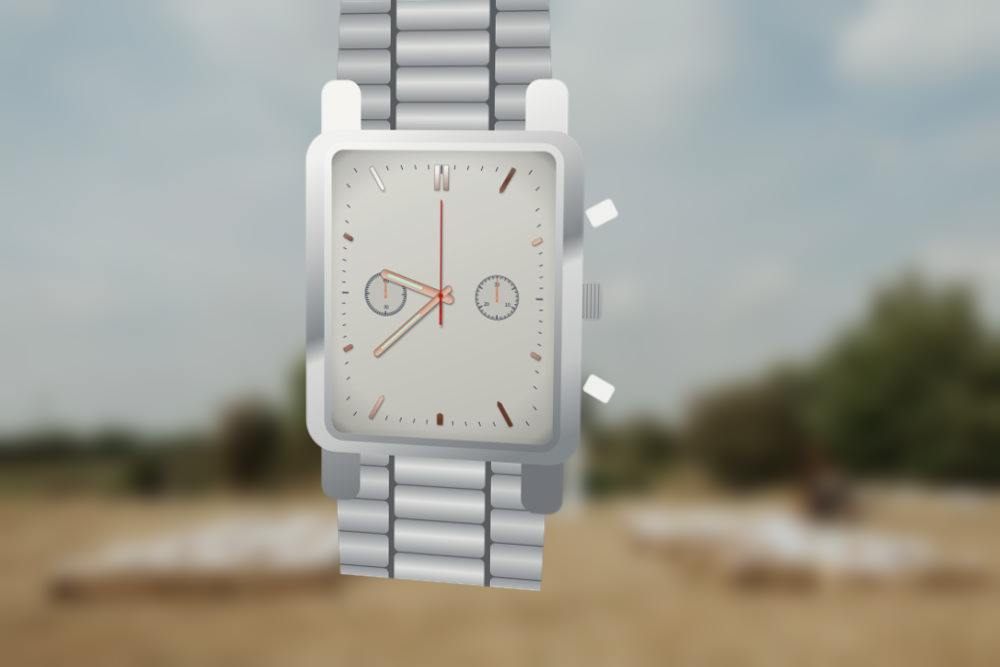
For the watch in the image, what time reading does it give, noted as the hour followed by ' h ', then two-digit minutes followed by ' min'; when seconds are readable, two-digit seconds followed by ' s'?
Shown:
9 h 38 min
